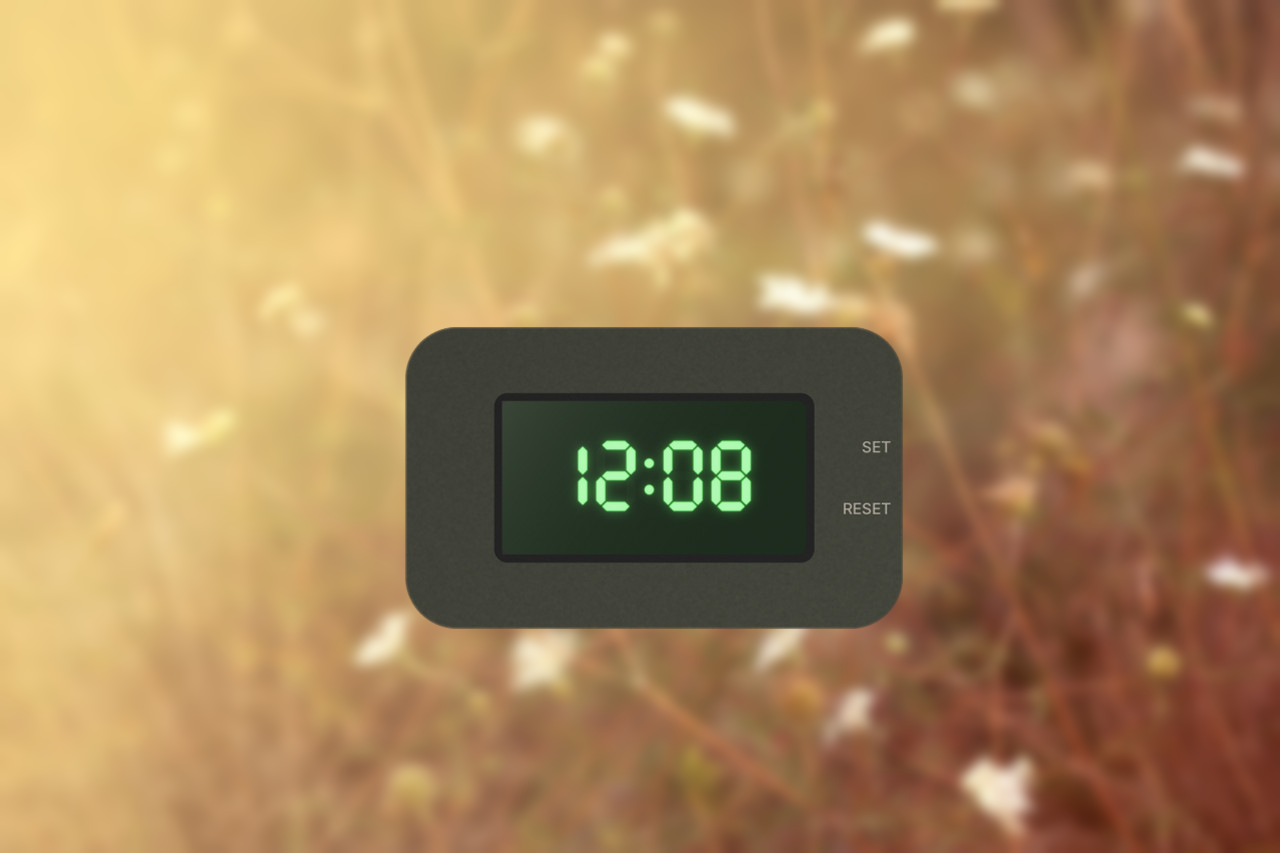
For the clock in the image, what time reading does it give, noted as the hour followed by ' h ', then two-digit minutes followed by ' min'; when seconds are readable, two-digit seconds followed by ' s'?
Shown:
12 h 08 min
